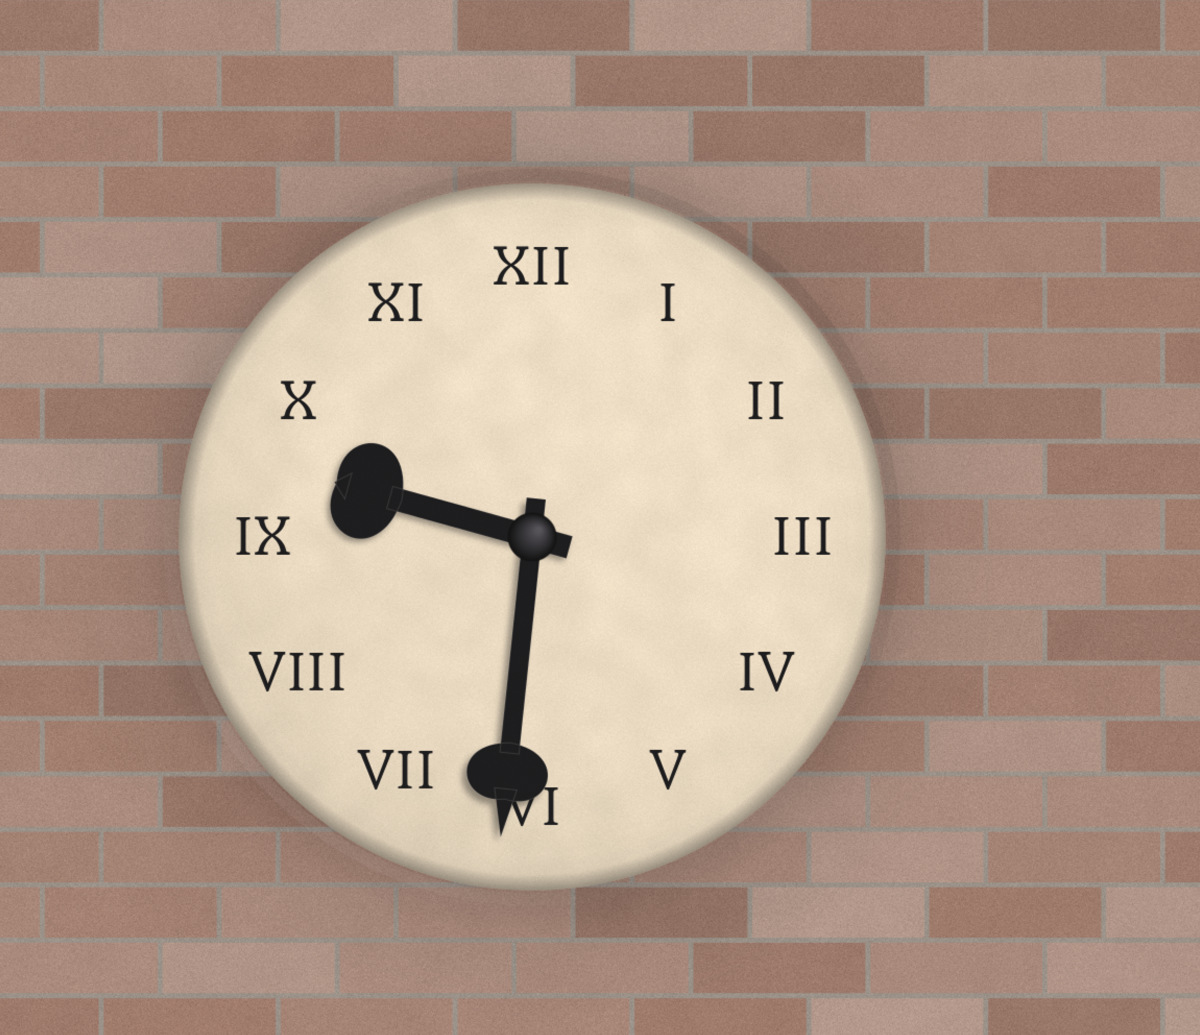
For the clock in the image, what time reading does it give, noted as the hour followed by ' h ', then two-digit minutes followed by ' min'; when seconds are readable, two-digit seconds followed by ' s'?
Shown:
9 h 31 min
